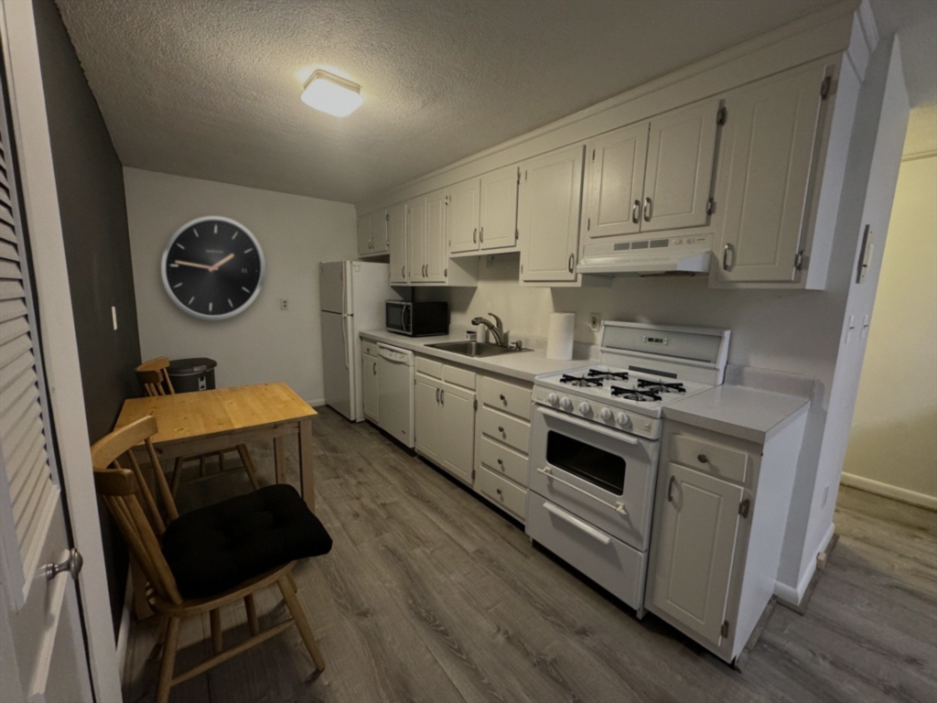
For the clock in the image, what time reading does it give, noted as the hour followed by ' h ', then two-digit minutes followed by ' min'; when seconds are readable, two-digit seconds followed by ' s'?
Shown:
1 h 46 min
